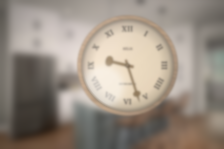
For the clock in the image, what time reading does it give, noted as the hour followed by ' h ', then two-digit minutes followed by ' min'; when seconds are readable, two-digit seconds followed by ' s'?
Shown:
9 h 27 min
